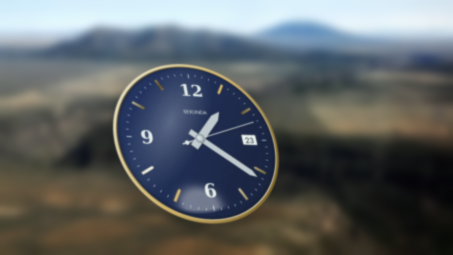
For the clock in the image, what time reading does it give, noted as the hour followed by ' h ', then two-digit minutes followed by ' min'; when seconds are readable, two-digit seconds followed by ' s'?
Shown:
1 h 21 min 12 s
